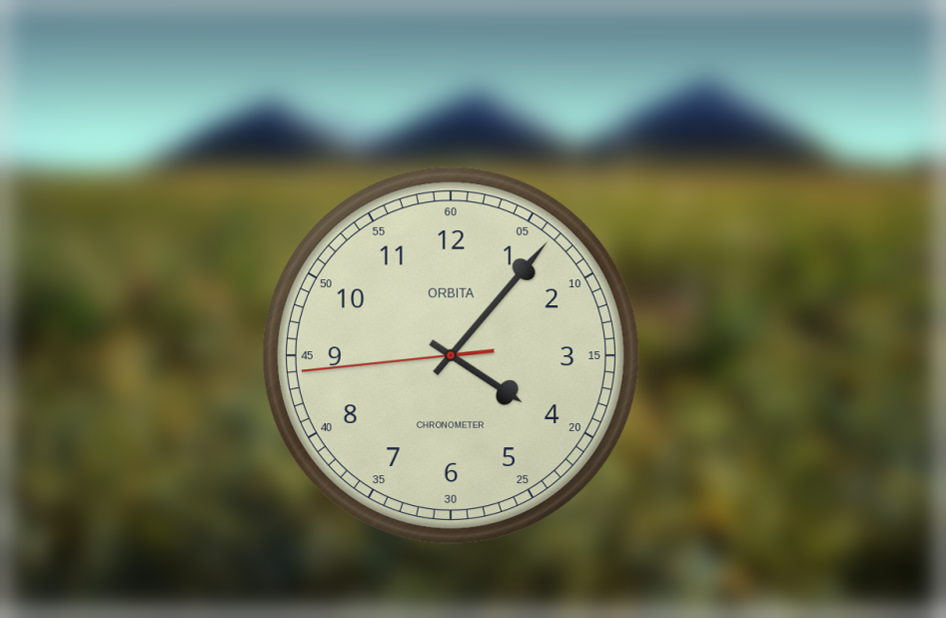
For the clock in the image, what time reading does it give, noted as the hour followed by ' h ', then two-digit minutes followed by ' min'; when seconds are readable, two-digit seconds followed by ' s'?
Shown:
4 h 06 min 44 s
